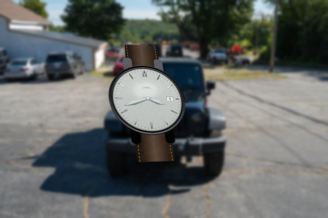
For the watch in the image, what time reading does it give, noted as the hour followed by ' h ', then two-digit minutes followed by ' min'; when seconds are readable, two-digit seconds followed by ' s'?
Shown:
3 h 42 min
